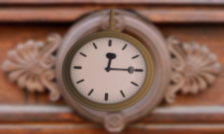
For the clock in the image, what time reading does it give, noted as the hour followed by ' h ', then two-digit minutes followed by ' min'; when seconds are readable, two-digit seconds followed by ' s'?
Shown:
12 h 15 min
